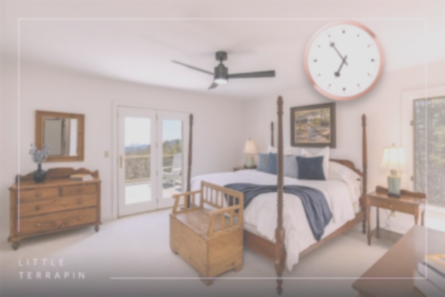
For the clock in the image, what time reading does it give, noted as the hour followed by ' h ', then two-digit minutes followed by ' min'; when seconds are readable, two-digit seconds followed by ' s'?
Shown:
6 h 54 min
